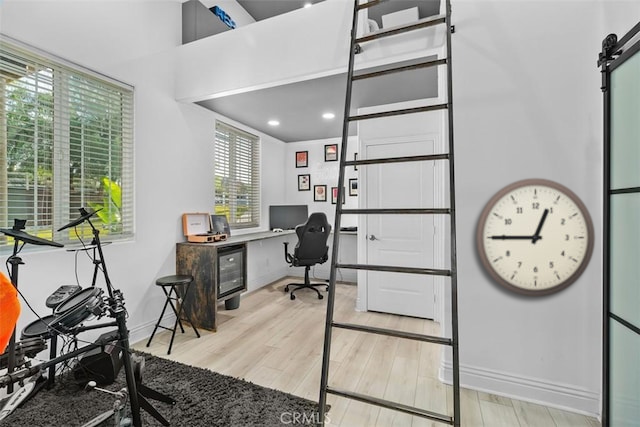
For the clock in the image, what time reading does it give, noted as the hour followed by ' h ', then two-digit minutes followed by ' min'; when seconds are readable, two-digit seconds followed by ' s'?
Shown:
12 h 45 min
